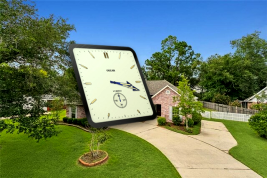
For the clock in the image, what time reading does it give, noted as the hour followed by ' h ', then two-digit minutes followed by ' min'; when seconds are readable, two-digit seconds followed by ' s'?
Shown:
3 h 18 min
